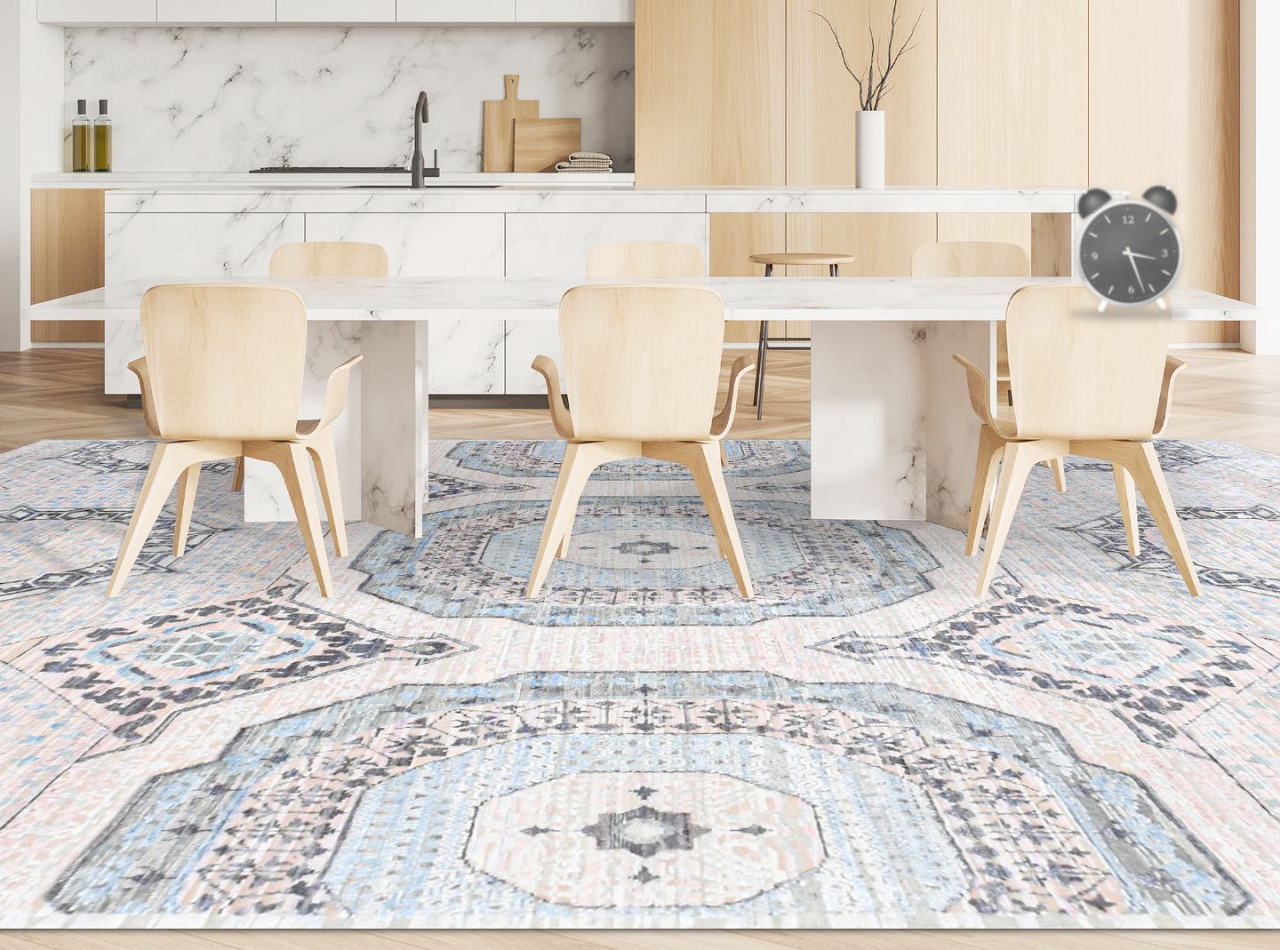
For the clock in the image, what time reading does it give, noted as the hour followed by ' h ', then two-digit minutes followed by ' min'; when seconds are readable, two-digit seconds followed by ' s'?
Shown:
3 h 27 min
